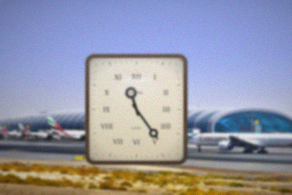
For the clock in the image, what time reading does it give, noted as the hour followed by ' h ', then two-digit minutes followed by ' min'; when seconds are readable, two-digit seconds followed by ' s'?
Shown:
11 h 24 min
